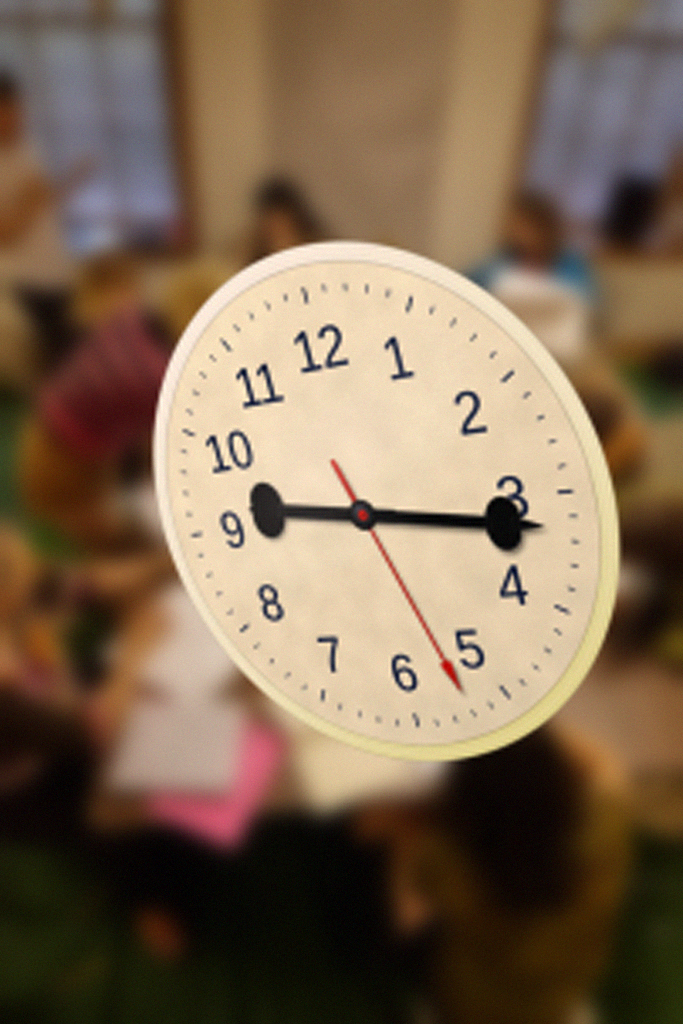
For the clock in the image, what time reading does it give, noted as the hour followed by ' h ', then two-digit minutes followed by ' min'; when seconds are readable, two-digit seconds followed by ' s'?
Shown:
9 h 16 min 27 s
